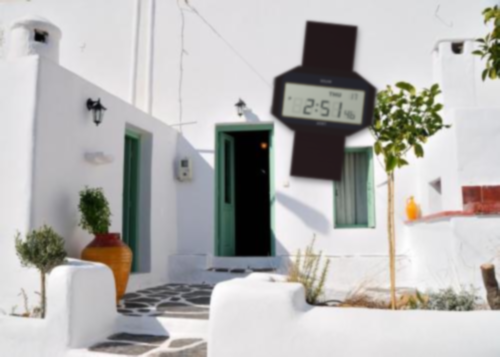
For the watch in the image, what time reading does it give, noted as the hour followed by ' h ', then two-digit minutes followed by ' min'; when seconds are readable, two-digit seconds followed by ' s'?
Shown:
2 h 51 min
